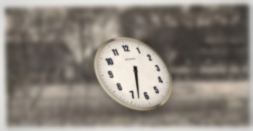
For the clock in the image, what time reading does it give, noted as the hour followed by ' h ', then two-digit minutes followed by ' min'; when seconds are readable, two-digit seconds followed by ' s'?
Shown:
6 h 33 min
